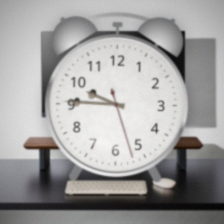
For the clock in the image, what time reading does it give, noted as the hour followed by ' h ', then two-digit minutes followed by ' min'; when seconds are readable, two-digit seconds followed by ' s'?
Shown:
9 h 45 min 27 s
